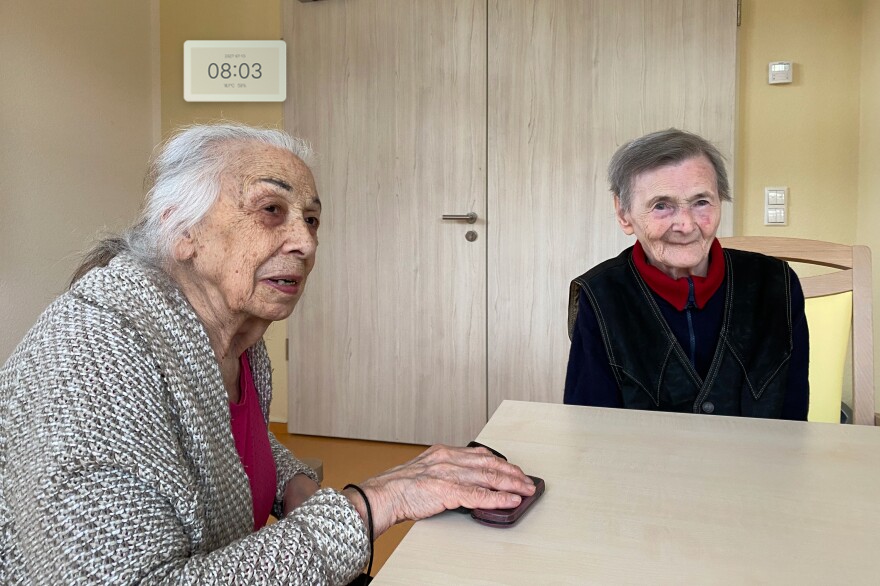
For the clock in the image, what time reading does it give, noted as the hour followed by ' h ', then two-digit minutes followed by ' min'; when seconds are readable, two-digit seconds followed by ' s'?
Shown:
8 h 03 min
